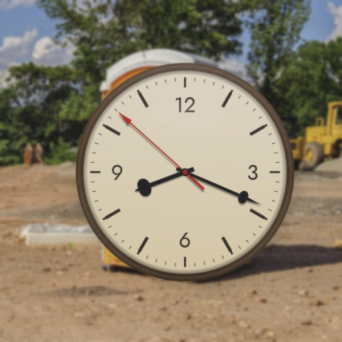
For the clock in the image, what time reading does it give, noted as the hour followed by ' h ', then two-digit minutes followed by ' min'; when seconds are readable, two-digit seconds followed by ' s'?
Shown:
8 h 18 min 52 s
